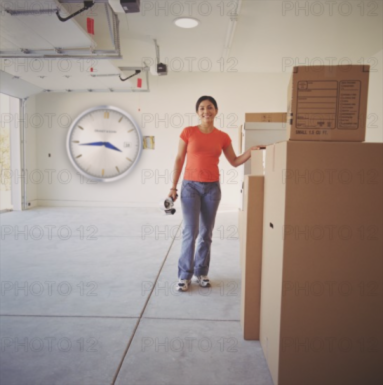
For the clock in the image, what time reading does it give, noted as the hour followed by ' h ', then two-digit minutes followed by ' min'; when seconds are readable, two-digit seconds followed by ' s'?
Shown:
3 h 44 min
